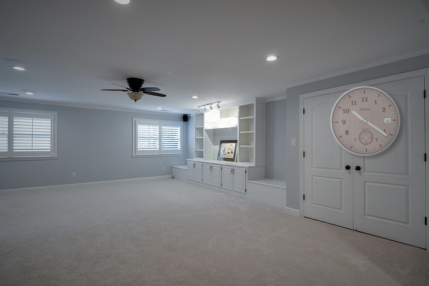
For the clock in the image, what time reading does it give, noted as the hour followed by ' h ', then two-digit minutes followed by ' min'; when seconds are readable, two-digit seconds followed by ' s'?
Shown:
10 h 21 min
